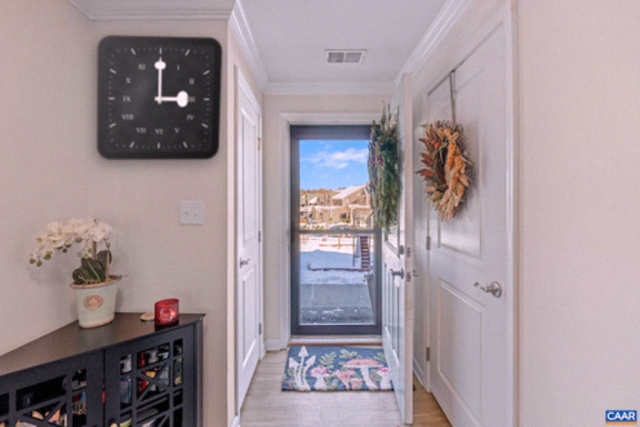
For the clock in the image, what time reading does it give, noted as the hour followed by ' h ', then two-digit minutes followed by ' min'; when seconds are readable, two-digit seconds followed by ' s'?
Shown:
3 h 00 min
